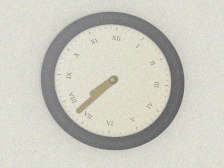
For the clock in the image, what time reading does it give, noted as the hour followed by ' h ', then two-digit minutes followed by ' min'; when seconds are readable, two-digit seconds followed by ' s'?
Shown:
7 h 37 min
